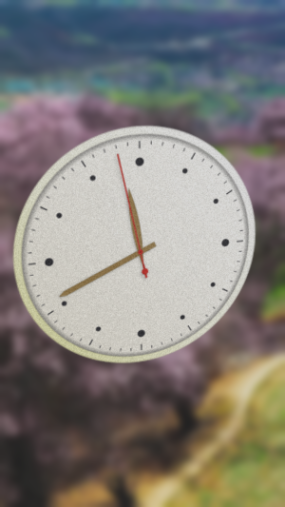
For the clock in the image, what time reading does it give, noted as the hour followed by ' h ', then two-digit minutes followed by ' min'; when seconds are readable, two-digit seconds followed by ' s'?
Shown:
11 h 40 min 58 s
